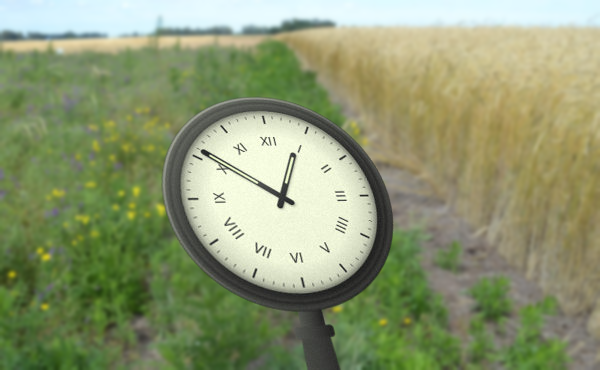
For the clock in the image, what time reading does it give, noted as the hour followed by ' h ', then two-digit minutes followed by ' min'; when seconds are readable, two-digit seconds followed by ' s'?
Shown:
12 h 51 min
